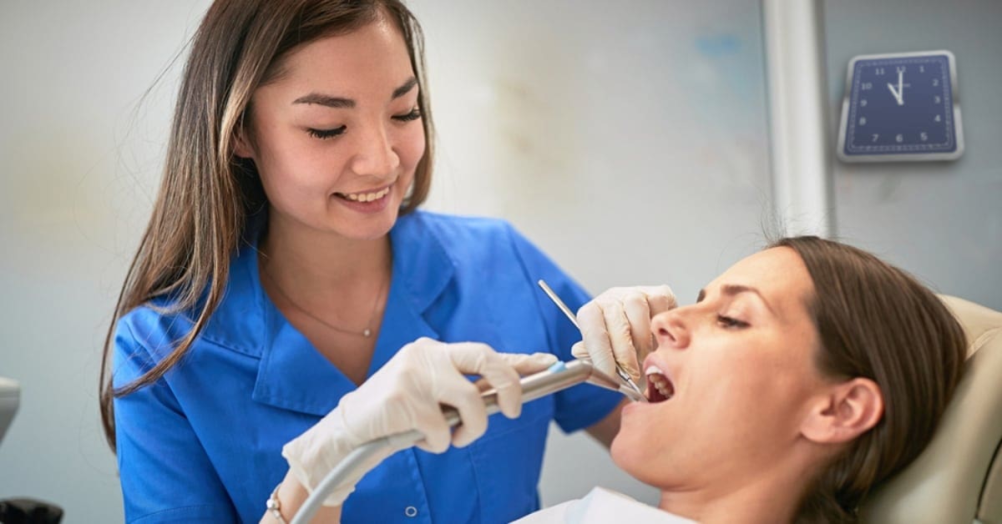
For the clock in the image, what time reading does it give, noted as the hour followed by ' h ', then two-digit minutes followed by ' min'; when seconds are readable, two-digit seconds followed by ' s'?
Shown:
11 h 00 min
